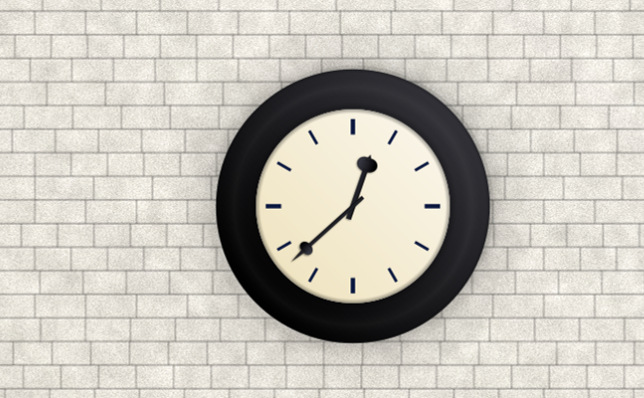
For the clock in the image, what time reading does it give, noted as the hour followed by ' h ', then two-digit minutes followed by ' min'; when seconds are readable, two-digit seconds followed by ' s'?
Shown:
12 h 38 min
